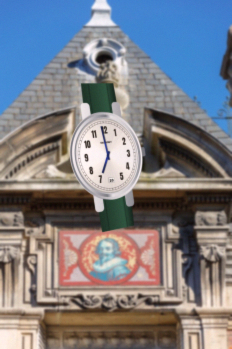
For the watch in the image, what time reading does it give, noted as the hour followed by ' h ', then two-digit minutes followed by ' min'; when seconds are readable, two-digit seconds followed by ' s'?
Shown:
6 h 59 min
